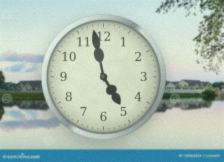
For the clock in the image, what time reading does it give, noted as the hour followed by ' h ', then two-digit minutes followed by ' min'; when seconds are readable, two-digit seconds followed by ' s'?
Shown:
4 h 58 min
